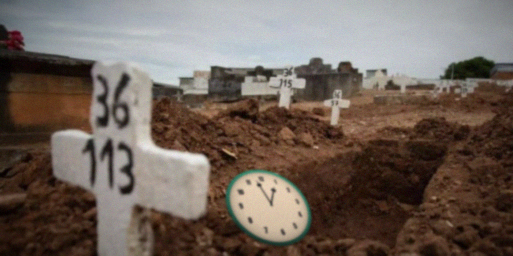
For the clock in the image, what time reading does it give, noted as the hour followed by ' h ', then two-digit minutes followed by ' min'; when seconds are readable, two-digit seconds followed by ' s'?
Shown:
12 h 58 min
